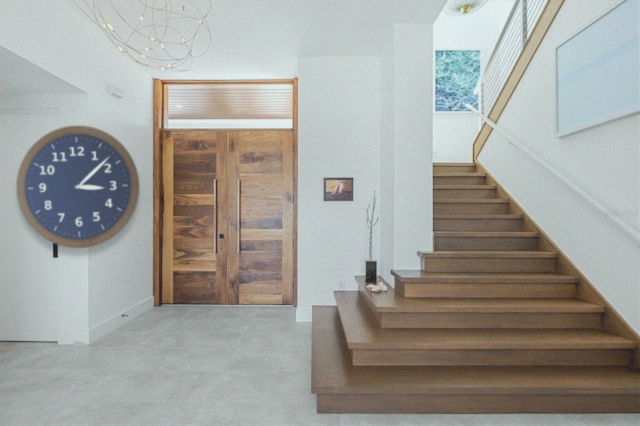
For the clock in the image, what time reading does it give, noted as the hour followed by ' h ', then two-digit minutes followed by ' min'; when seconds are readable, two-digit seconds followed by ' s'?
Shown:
3 h 08 min
